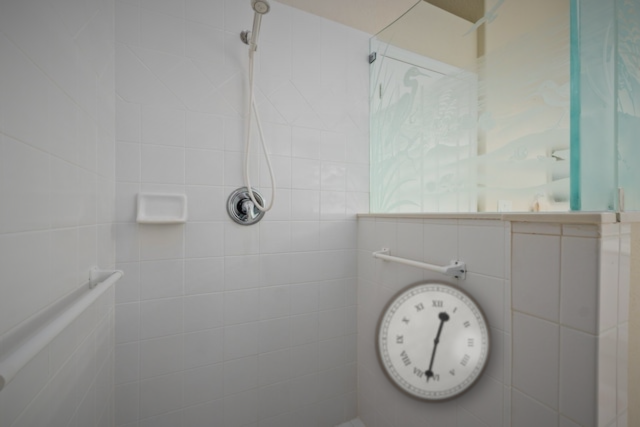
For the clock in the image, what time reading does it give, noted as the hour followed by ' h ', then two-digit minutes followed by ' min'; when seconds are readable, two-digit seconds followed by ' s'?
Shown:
12 h 32 min
